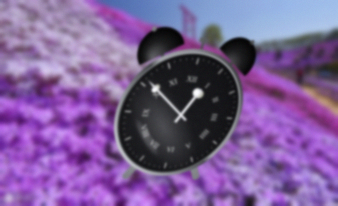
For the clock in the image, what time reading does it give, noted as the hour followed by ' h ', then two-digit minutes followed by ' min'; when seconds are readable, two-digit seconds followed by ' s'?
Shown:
12 h 51 min
